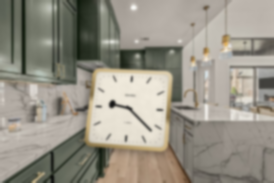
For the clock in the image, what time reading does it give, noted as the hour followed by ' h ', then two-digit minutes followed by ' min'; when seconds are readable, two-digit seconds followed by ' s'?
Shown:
9 h 22 min
